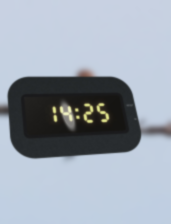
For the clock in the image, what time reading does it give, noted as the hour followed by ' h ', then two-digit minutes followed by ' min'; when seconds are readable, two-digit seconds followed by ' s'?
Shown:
14 h 25 min
